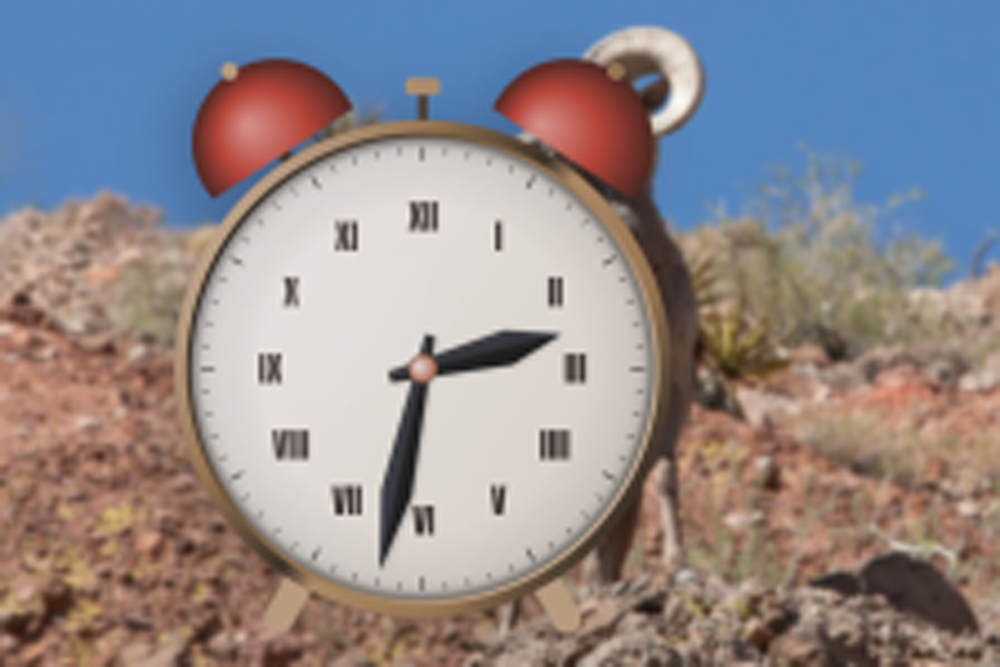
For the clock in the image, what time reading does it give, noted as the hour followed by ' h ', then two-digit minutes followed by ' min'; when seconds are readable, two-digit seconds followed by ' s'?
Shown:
2 h 32 min
